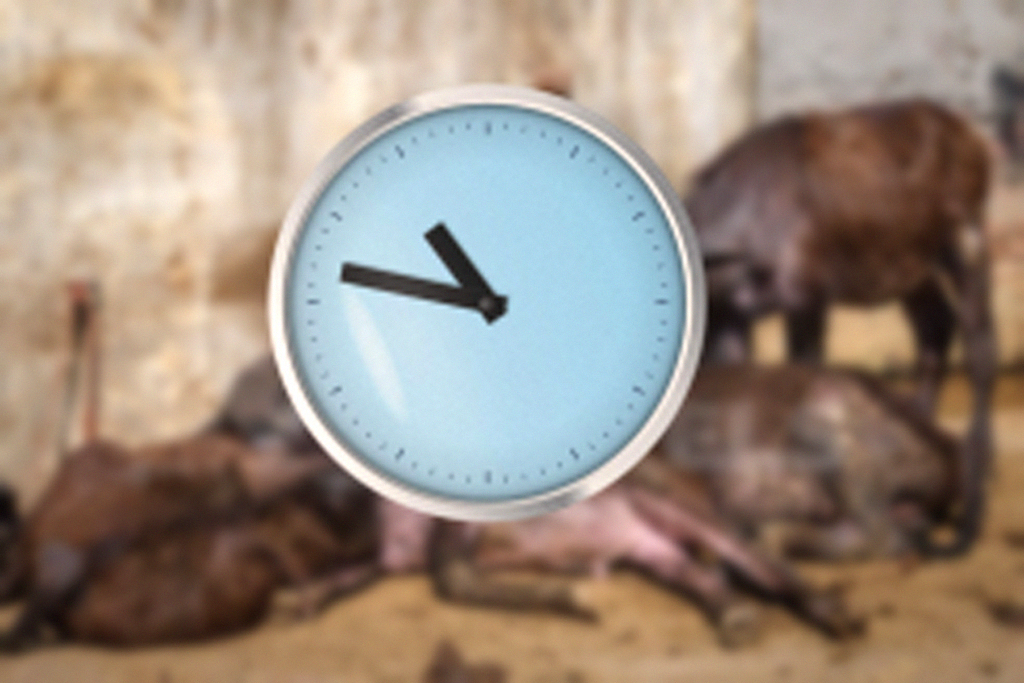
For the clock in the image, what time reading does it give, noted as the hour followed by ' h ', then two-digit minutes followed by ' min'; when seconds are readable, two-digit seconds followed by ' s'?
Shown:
10 h 47 min
